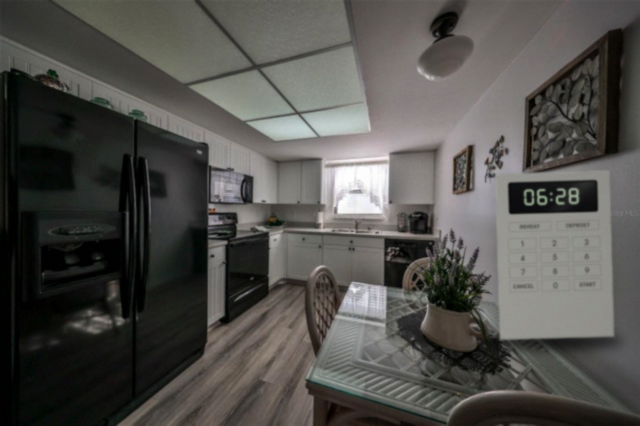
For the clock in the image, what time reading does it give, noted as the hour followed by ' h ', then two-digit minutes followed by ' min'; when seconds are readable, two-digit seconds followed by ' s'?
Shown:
6 h 28 min
